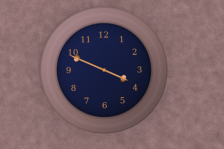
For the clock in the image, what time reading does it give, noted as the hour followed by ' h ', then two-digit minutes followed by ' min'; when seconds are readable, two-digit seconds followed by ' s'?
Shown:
3 h 49 min
